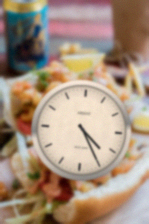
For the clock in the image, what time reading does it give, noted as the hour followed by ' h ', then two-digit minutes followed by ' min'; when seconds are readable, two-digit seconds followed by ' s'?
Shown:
4 h 25 min
